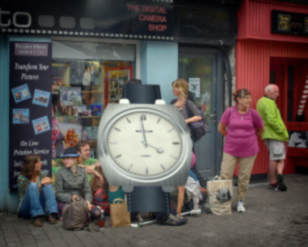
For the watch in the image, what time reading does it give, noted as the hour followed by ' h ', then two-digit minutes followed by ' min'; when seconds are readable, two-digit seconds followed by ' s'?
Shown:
3 h 59 min
